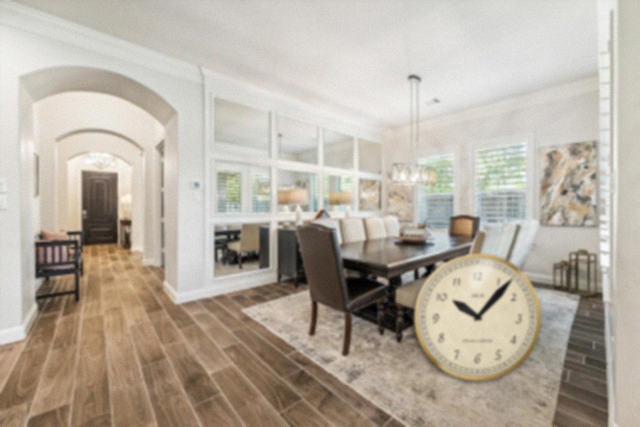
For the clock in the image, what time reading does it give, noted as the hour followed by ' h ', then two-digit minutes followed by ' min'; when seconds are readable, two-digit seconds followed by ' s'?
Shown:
10 h 07 min
